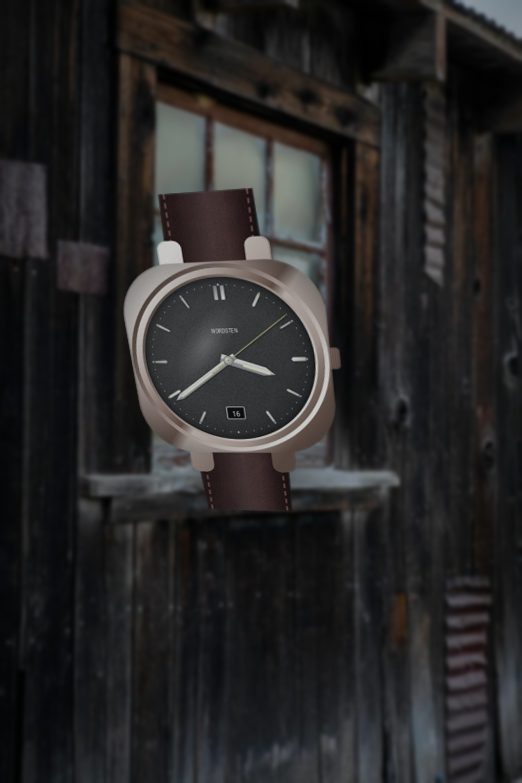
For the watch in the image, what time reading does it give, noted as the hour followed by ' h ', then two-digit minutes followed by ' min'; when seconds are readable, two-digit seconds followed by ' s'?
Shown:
3 h 39 min 09 s
